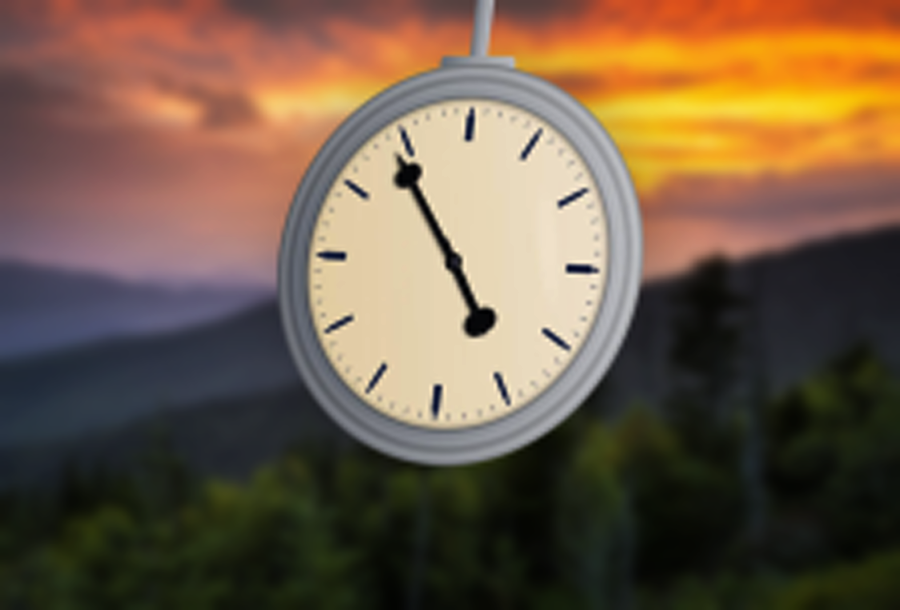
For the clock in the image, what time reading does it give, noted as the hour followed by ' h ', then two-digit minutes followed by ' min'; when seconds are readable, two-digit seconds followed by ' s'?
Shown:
4 h 54 min
